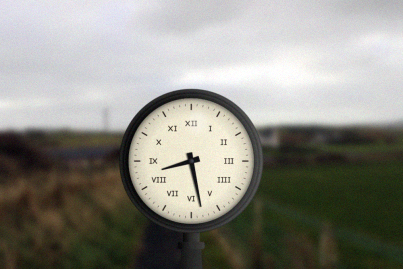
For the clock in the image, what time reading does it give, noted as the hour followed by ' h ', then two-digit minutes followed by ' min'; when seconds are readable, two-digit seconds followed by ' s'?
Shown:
8 h 28 min
